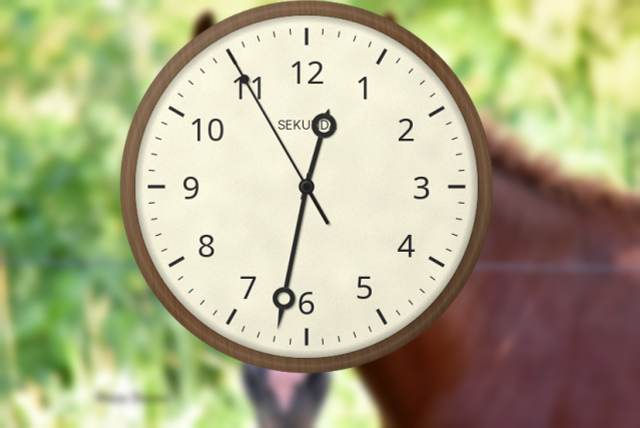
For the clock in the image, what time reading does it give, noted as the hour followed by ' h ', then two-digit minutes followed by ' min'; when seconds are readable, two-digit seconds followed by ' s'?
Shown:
12 h 31 min 55 s
